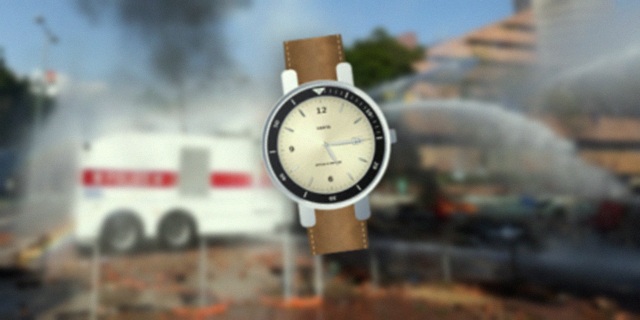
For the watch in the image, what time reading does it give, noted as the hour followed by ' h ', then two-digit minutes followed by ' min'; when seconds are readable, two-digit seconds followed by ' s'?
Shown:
5 h 15 min
